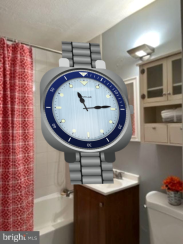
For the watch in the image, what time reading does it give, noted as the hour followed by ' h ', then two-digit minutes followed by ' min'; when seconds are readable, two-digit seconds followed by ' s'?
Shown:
11 h 14 min
